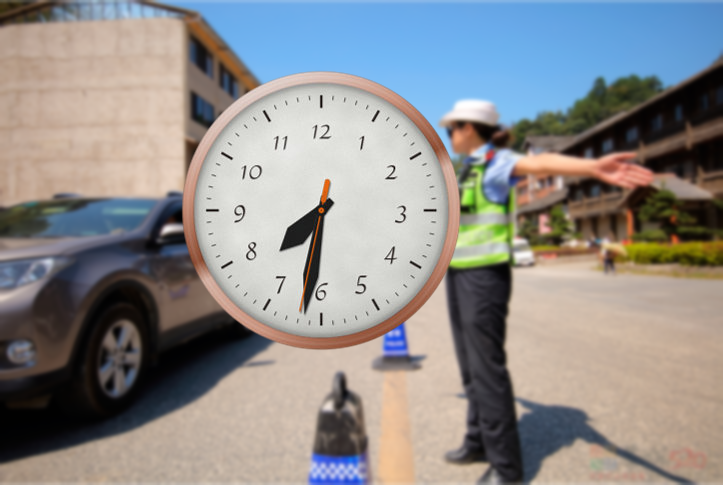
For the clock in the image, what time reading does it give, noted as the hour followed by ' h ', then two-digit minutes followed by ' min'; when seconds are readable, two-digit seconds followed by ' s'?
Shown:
7 h 31 min 32 s
